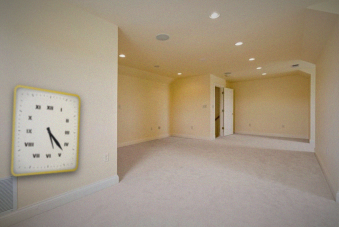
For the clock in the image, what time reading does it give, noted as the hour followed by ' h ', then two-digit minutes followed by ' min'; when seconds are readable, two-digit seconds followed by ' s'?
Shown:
5 h 23 min
